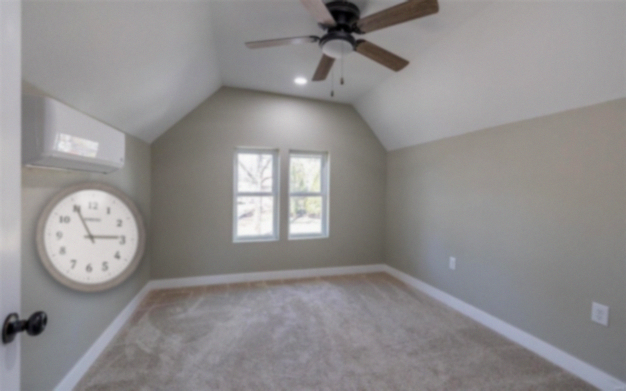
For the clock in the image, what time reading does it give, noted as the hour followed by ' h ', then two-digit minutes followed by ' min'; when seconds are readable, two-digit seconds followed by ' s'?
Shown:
2 h 55 min
